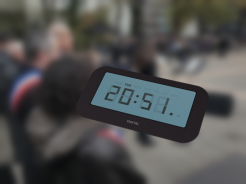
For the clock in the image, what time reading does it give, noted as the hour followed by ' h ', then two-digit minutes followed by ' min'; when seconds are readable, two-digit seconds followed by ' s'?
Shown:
20 h 51 min
